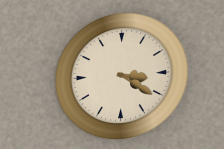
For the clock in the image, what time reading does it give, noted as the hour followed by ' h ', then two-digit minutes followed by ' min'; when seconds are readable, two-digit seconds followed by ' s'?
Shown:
3 h 21 min
